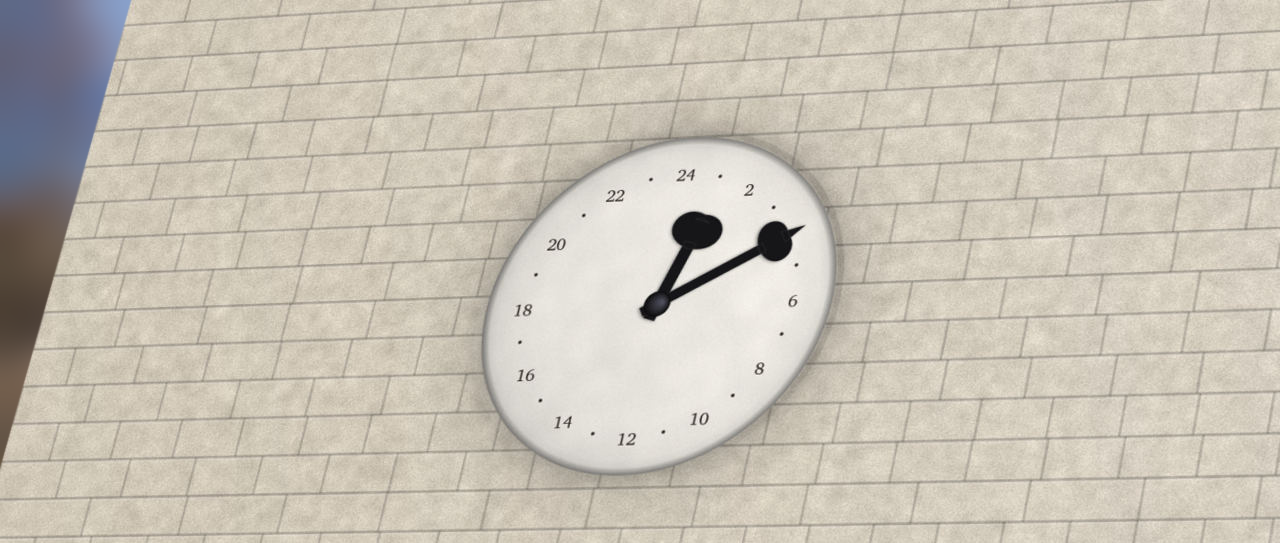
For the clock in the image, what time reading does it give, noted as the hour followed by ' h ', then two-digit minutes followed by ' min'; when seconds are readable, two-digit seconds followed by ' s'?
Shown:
1 h 10 min
